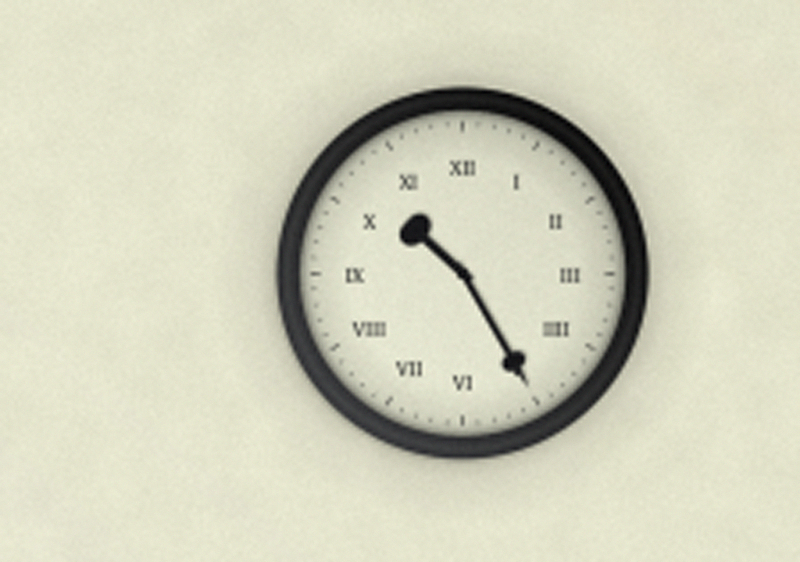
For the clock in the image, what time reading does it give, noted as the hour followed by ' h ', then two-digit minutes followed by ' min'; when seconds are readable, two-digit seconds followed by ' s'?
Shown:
10 h 25 min
